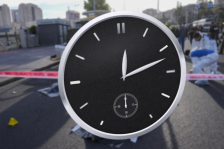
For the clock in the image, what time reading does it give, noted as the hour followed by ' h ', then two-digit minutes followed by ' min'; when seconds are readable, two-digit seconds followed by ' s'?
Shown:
12 h 12 min
